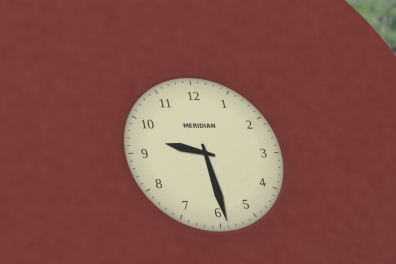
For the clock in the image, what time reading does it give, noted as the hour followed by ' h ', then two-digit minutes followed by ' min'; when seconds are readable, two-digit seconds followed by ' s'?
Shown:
9 h 29 min
